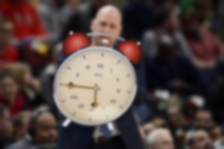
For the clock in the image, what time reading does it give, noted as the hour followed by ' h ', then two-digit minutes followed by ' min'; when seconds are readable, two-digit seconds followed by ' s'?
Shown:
5 h 45 min
